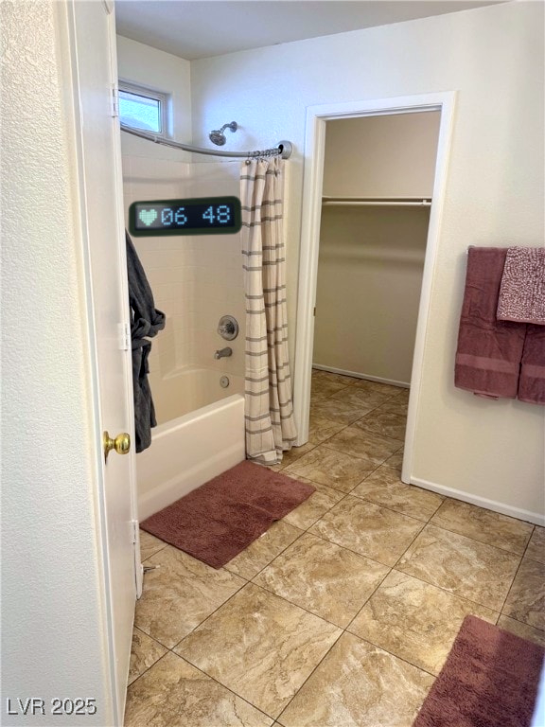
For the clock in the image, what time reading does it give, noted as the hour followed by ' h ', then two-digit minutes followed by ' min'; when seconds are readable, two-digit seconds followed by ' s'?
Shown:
6 h 48 min
